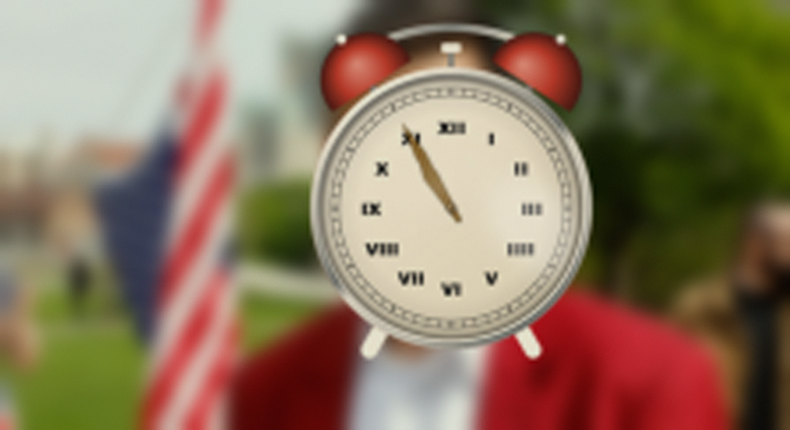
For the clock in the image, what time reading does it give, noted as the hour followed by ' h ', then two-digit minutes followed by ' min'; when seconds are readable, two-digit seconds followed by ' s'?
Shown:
10 h 55 min
